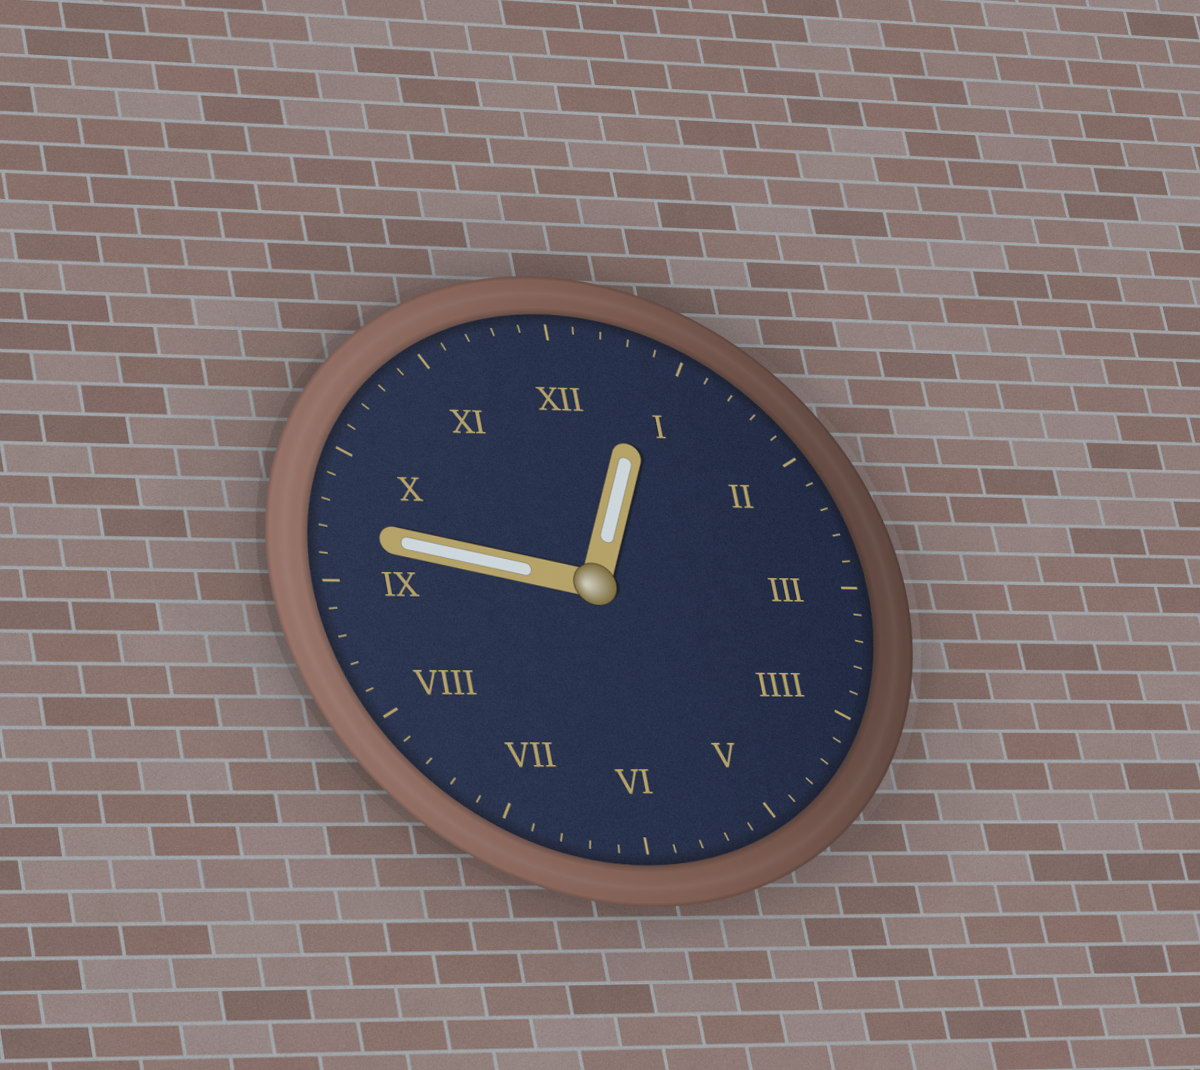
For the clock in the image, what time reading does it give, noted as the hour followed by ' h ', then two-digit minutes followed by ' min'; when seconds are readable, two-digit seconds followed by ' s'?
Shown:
12 h 47 min
